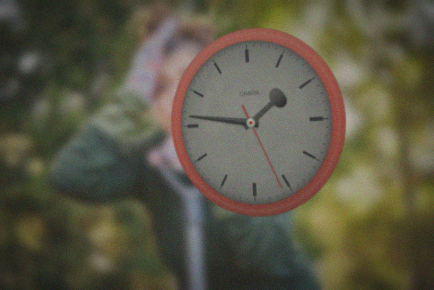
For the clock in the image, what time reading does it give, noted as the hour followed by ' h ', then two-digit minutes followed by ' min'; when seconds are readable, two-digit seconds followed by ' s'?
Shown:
1 h 46 min 26 s
